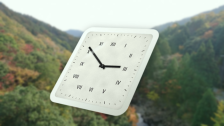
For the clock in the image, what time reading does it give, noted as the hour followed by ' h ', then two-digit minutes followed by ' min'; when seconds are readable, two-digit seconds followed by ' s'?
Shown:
2 h 51 min
